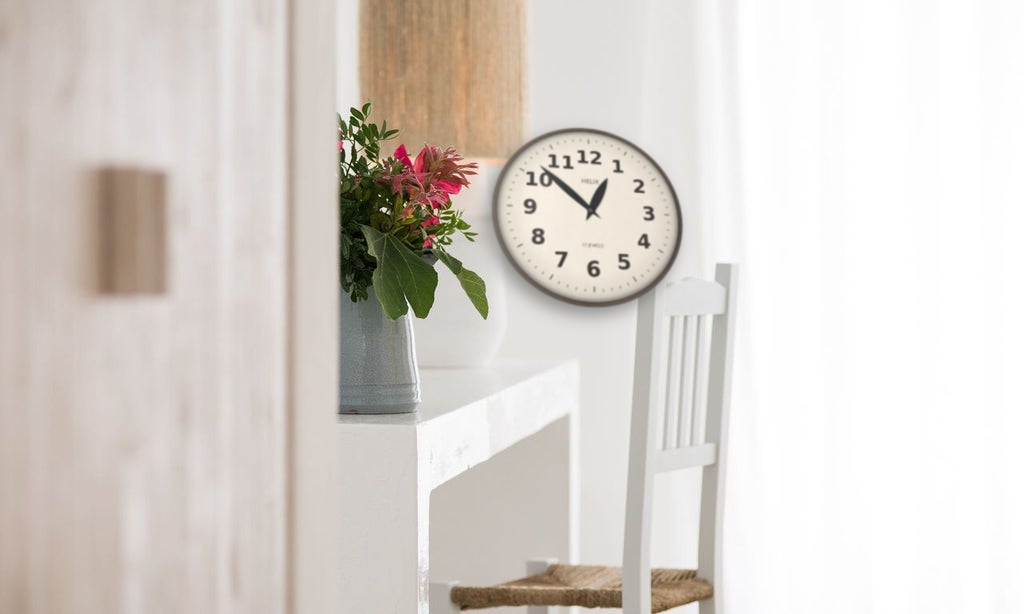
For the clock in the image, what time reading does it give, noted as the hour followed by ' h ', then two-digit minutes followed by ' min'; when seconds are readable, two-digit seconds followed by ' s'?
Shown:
12 h 52 min
